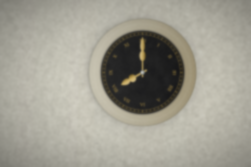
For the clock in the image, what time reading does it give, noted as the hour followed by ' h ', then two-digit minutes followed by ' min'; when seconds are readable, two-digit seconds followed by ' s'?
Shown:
8 h 00 min
